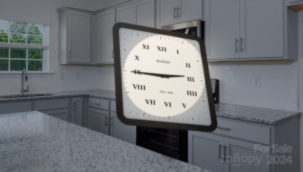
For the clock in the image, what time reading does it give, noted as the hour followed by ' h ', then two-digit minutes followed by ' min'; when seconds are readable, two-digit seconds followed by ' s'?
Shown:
2 h 45 min
